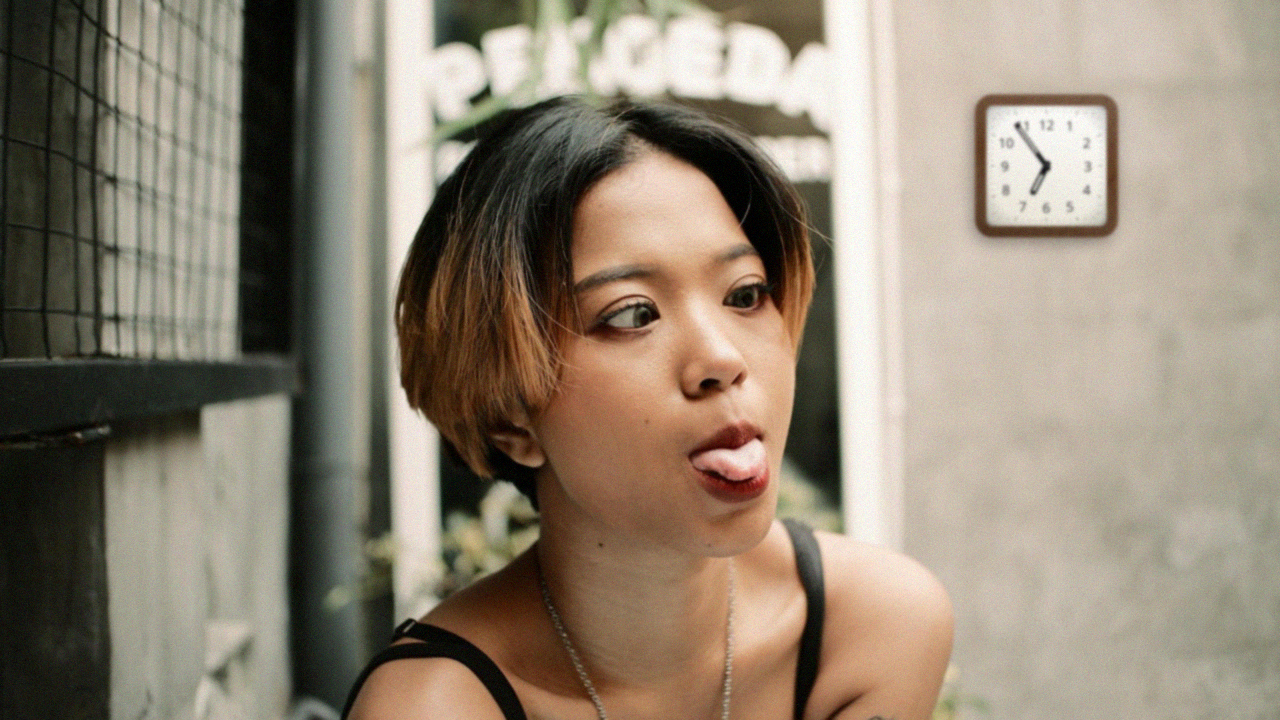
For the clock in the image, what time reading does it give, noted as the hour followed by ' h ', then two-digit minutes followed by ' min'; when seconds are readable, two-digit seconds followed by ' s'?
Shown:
6 h 54 min
